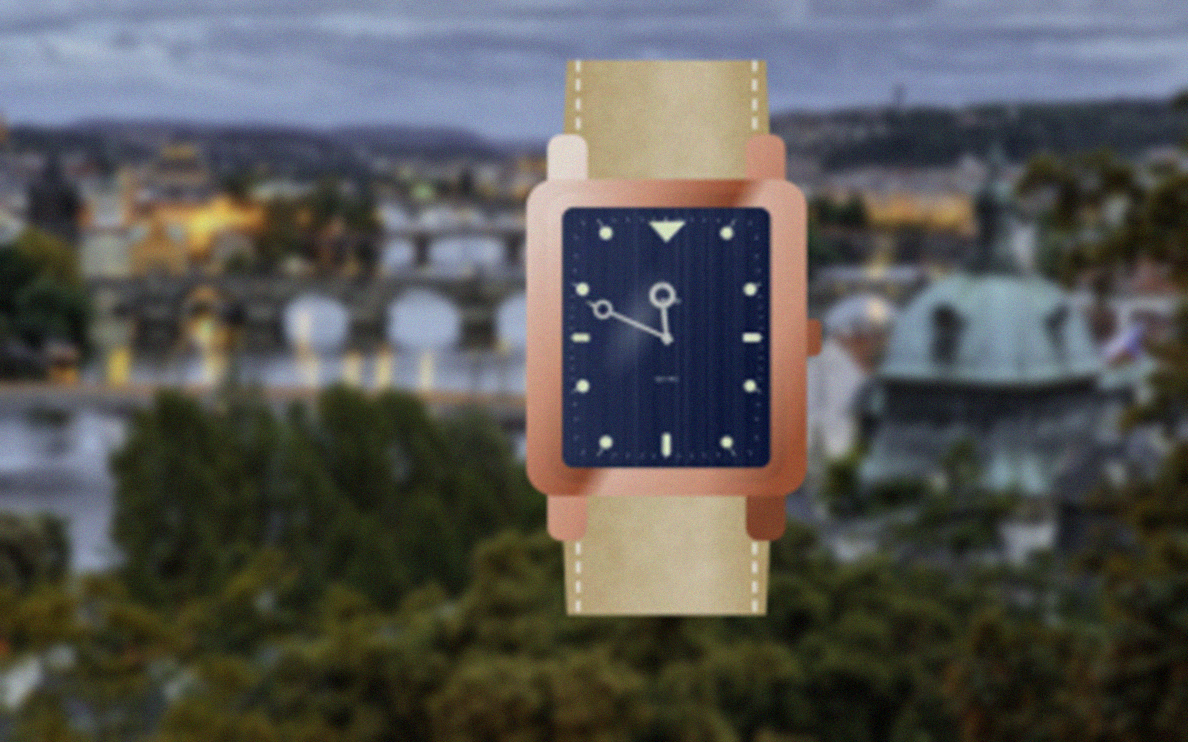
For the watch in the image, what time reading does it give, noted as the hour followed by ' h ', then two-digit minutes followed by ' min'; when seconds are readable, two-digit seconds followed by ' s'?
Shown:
11 h 49 min
